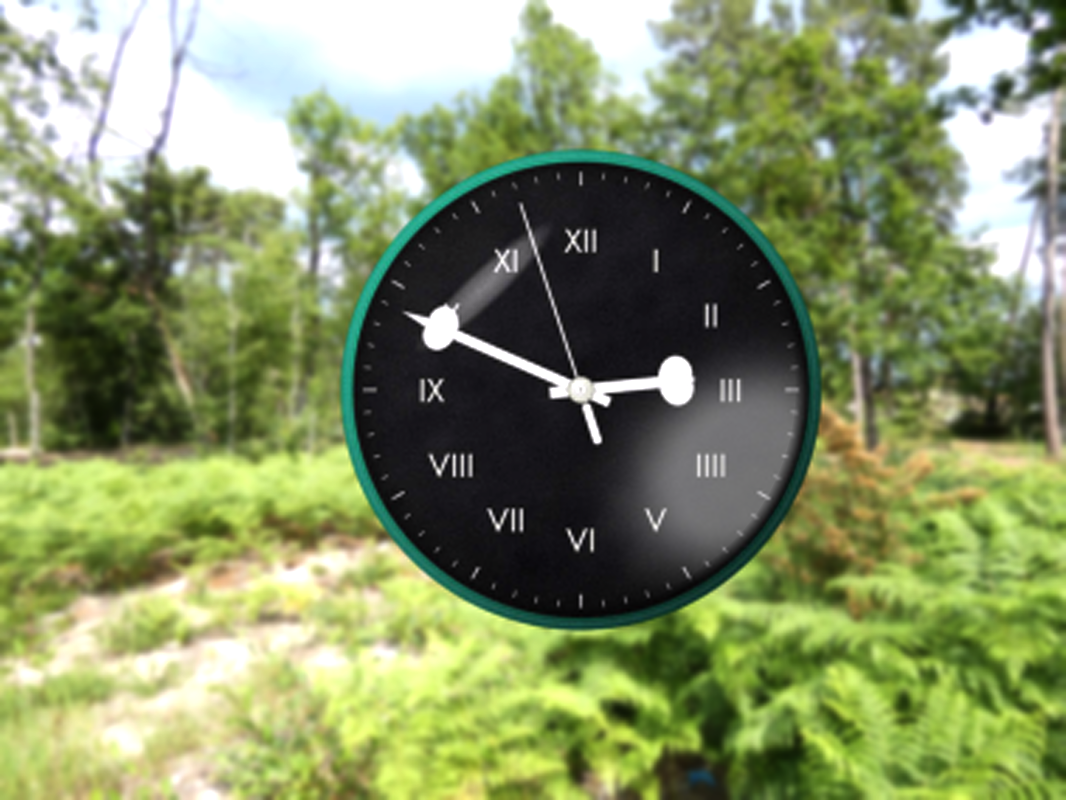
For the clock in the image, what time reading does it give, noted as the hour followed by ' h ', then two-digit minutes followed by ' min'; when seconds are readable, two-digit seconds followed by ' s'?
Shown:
2 h 48 min 57 s
